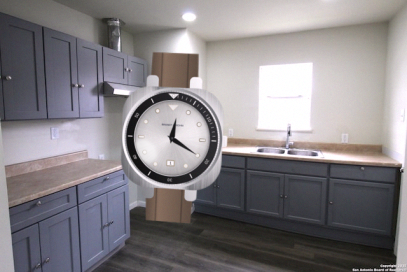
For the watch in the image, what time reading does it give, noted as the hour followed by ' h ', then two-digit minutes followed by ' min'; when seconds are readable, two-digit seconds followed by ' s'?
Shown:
12 h 20 min
